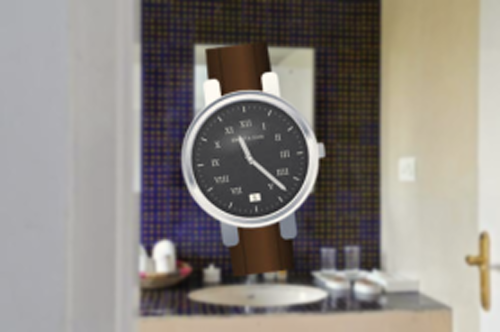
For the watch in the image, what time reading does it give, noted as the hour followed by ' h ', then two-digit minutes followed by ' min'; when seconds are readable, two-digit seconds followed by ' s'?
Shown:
11 h 23 min
